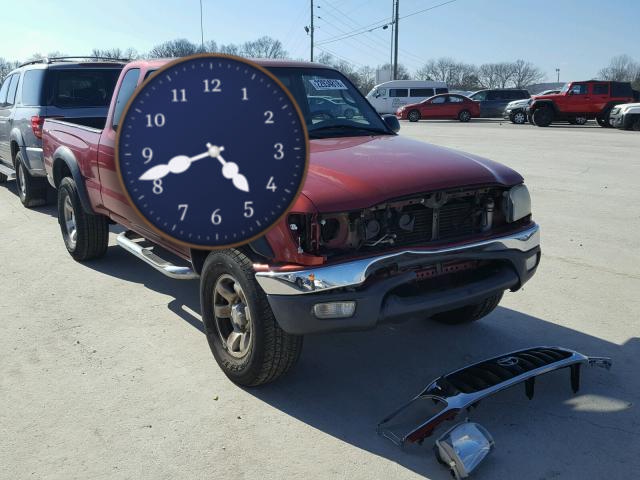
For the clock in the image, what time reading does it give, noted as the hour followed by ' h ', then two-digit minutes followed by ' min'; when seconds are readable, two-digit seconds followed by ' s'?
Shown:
4 h 42 min
